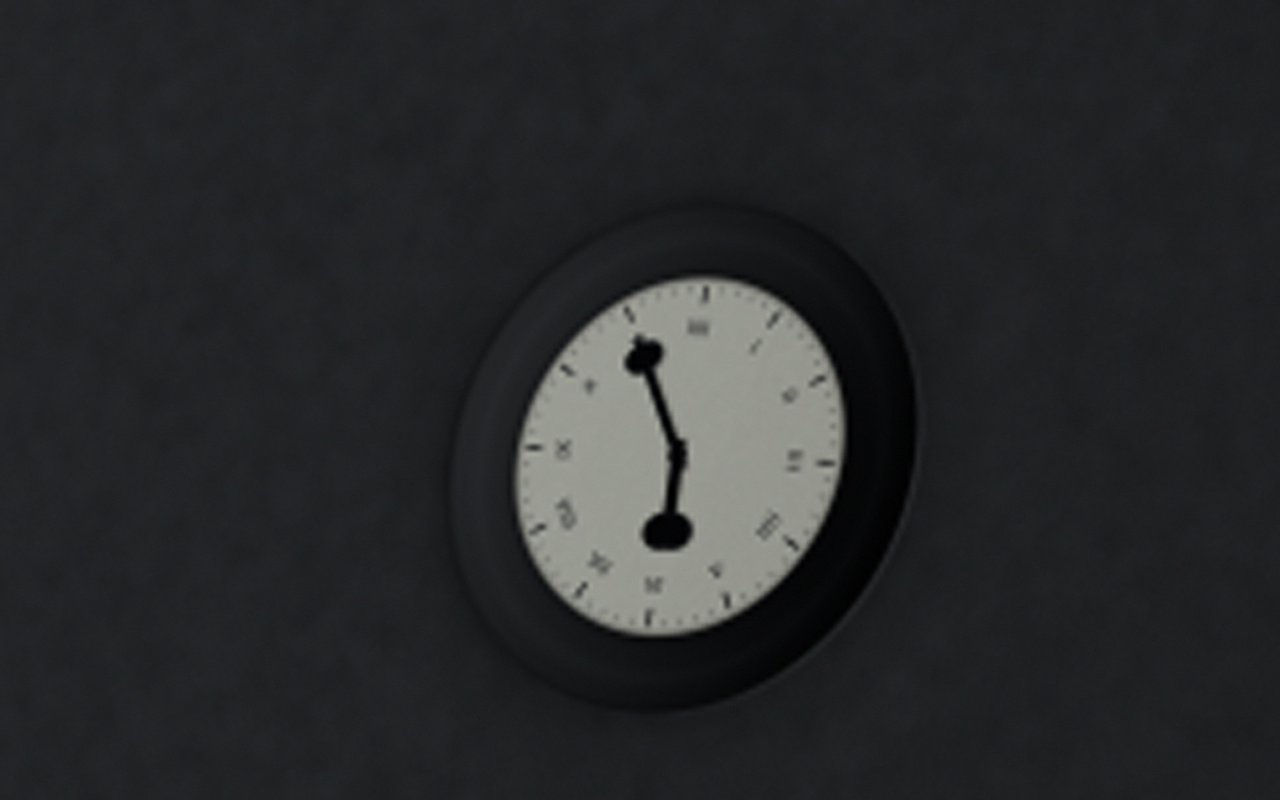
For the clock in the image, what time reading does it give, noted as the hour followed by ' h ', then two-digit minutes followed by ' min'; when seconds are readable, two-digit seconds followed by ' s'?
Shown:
5 h 55 min
